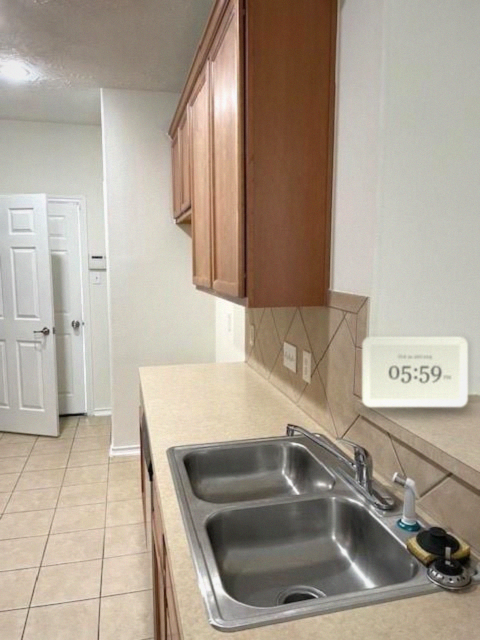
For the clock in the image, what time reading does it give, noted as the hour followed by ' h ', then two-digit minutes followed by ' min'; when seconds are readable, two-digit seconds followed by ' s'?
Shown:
5 h 59 min
